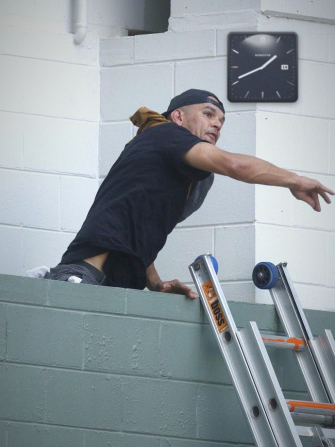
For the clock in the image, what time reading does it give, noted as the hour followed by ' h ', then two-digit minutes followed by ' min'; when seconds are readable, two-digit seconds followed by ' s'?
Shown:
1 h 41 min
